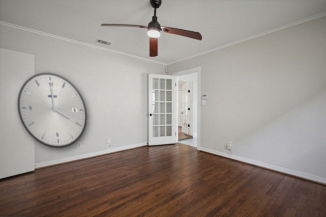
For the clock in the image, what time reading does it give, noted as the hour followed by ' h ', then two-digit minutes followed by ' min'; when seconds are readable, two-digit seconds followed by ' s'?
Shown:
4 h 00 min
